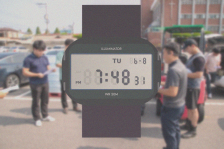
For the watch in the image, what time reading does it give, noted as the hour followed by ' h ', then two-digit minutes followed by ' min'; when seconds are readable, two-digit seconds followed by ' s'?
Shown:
7 h 48 min 31 s
